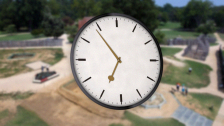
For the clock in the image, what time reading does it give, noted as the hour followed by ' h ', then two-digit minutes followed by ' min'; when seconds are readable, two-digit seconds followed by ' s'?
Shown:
6 h 54 min
